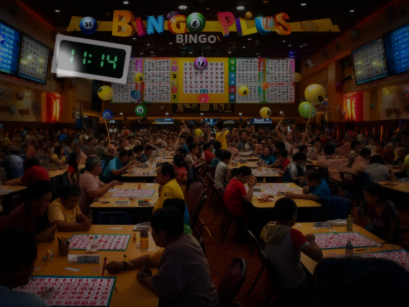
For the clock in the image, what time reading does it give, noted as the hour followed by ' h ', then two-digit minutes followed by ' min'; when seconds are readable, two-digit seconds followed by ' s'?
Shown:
11 h 14 min
